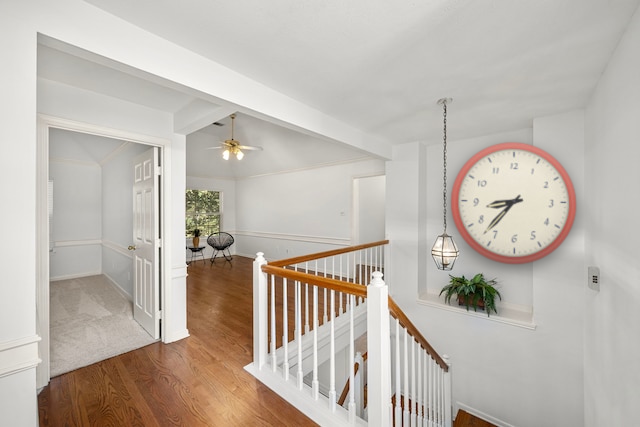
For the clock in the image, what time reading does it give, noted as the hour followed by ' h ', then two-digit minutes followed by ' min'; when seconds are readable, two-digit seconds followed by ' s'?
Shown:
8 h 37 min
